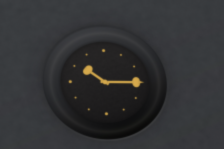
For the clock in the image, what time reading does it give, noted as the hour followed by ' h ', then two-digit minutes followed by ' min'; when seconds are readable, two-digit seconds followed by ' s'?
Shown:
10 h 15 min
